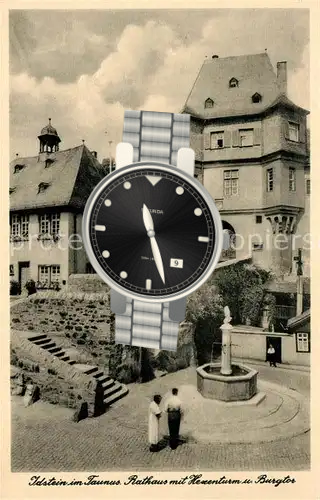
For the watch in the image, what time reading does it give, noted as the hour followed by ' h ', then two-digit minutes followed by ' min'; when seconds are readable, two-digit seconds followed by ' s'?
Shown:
11 h 27 min
